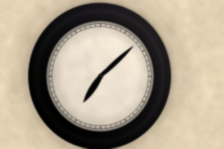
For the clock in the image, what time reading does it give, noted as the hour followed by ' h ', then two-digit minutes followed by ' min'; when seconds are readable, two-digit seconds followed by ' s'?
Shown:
7 h 08 min
